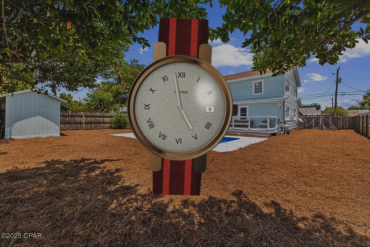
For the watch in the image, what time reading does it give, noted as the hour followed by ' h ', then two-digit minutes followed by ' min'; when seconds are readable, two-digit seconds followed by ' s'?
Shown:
4 h 58 min
